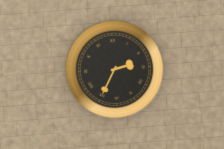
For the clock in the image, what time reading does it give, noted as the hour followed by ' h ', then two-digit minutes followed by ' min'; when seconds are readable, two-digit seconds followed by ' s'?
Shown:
2 h 35 min
